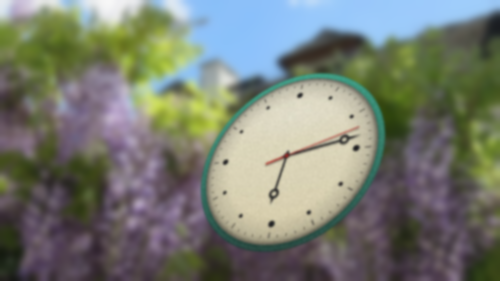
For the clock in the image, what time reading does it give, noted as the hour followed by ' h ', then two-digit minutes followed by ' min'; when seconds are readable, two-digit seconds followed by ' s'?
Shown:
6 h 13 min 12 s
